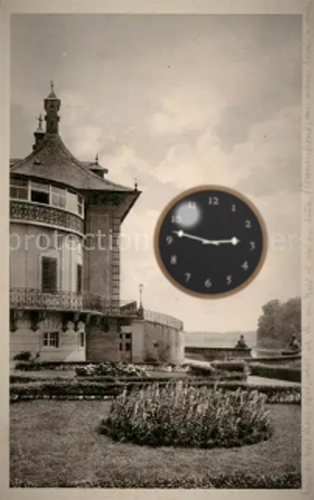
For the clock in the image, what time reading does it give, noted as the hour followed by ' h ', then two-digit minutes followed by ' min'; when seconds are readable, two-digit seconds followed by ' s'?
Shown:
2 h 47 min
